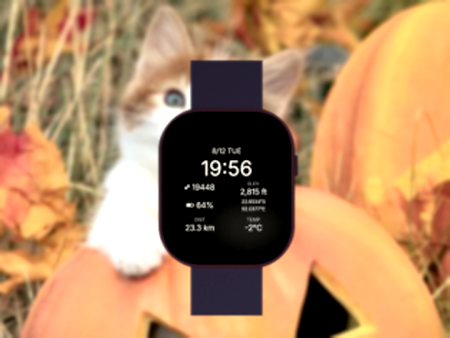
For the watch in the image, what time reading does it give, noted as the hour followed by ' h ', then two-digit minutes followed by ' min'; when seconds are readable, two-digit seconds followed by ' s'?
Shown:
19 h 56 min
